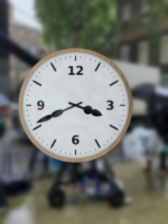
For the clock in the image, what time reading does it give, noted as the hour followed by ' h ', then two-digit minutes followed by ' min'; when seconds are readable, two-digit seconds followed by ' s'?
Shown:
3 h 41 min
